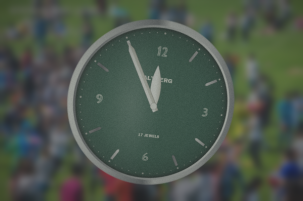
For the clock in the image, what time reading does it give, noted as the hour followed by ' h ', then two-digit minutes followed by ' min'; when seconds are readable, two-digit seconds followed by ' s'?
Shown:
11 h 55 min
